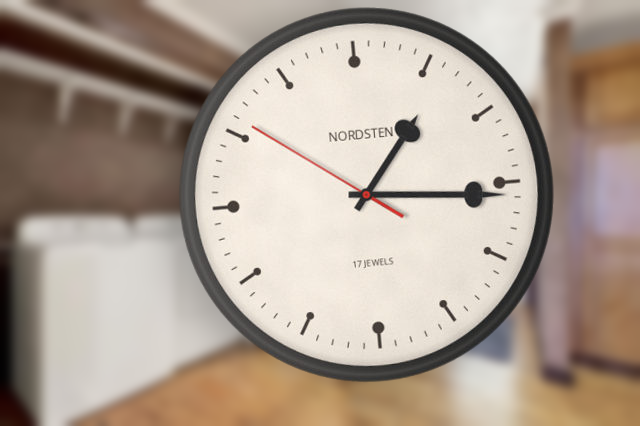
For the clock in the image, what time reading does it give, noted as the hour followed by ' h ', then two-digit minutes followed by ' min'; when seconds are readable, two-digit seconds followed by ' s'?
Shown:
1 h 15 min 51 s
